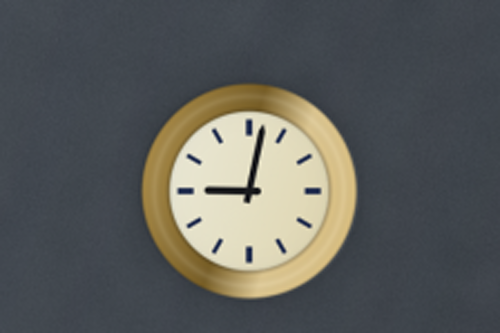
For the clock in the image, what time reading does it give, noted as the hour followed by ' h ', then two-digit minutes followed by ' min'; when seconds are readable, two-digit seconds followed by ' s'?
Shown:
9 h 02 min
